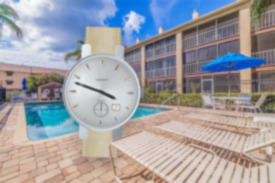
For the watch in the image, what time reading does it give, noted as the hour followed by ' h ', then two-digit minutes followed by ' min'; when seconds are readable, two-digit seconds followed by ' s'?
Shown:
3 h 48 min
